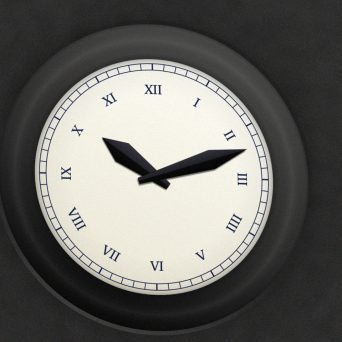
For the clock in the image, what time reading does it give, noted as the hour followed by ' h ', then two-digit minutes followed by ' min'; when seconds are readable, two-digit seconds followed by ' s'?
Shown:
10 h 12 min
